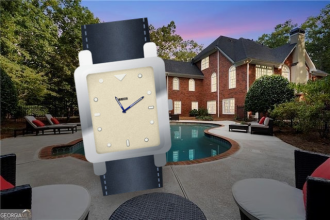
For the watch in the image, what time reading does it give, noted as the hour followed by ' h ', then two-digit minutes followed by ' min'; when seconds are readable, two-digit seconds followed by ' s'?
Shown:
11 h 10 min
